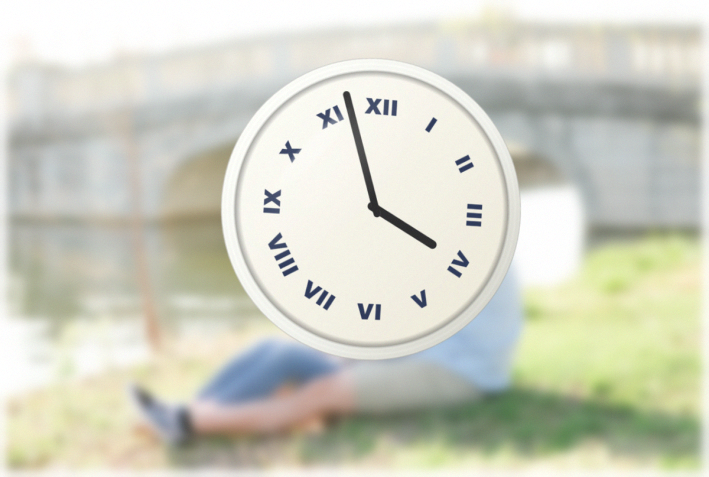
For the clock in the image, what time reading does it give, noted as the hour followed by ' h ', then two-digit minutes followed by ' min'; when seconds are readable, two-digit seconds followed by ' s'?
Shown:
3 h 57 min
